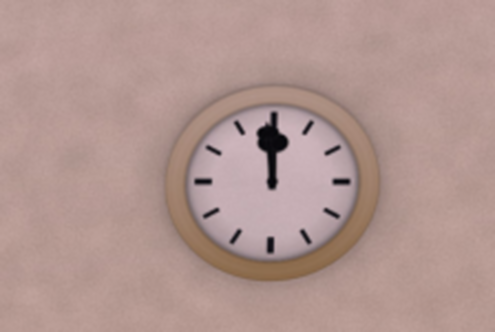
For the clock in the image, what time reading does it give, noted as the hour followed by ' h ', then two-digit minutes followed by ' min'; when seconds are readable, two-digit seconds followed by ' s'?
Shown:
11 h 59 min
